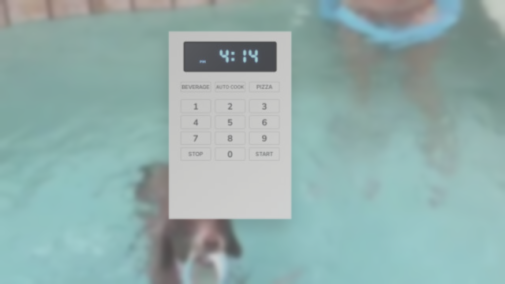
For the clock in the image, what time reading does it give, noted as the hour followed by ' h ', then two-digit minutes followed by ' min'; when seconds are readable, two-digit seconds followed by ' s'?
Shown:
4 h 14 min
